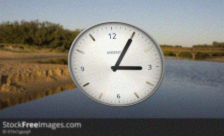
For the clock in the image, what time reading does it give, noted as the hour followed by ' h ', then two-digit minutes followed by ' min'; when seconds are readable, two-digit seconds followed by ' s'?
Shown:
3 h 05 min
